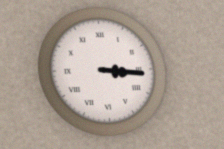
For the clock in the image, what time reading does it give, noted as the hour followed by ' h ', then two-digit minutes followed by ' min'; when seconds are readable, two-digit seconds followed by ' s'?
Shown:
3 h 16 min
